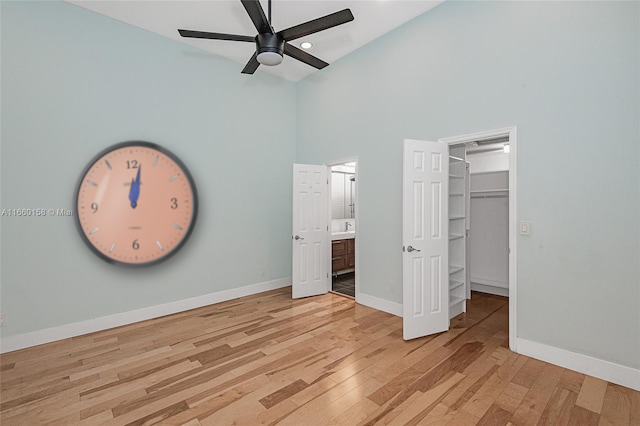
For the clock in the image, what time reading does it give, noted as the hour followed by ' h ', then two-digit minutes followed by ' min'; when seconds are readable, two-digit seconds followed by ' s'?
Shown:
12 h 02 min
